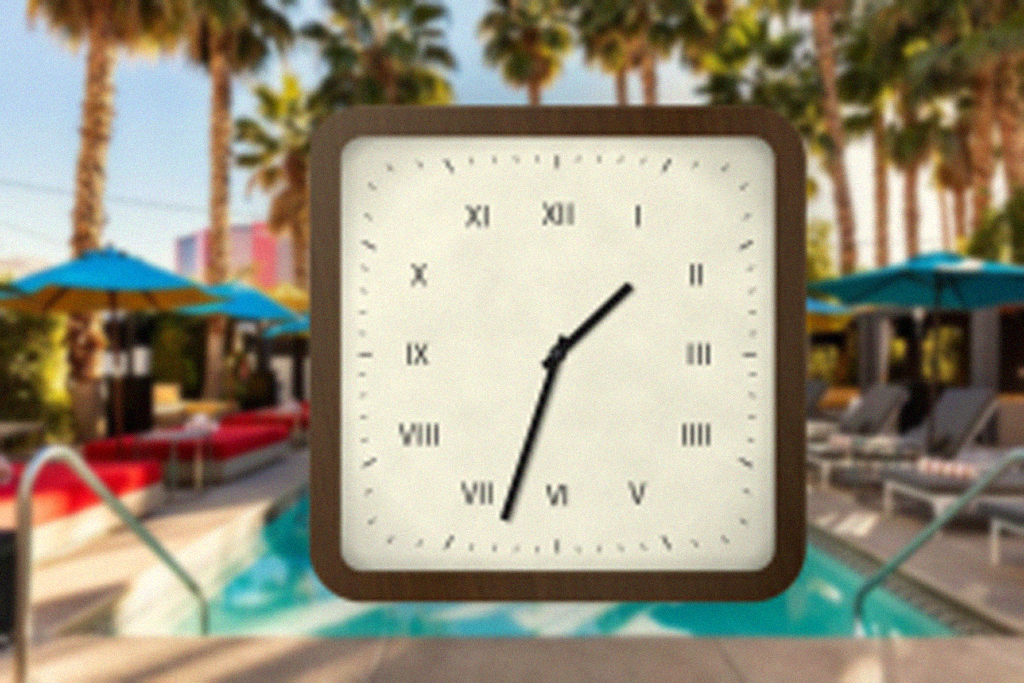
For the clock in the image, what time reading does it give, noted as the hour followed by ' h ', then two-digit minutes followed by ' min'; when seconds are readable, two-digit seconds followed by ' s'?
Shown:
1 h 33 min
